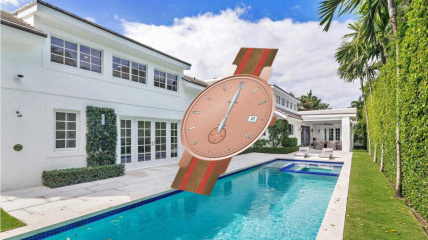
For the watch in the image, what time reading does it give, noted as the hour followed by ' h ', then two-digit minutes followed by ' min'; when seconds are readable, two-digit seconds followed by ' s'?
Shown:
6 h 00 min
